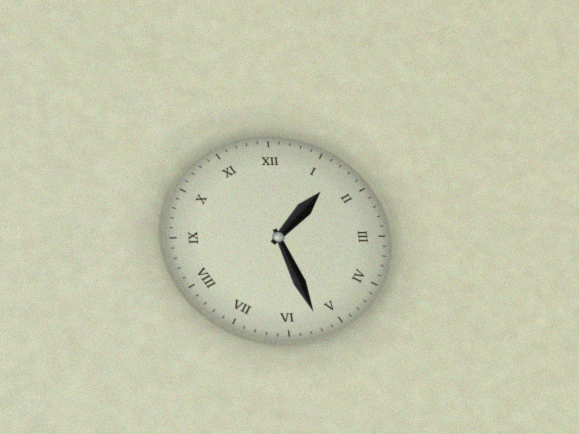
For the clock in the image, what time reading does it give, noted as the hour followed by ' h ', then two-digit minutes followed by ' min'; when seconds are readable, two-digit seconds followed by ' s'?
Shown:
1 h 27 min
